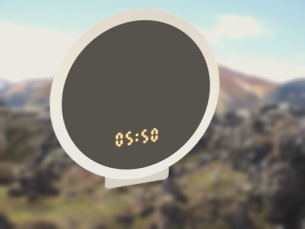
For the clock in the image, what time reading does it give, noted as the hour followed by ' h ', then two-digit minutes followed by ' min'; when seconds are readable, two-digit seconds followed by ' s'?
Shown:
5 h 50 min
